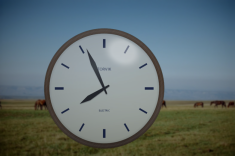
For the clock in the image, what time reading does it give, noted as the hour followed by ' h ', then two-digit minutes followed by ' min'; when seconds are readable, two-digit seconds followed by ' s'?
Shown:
7 h 56 min
